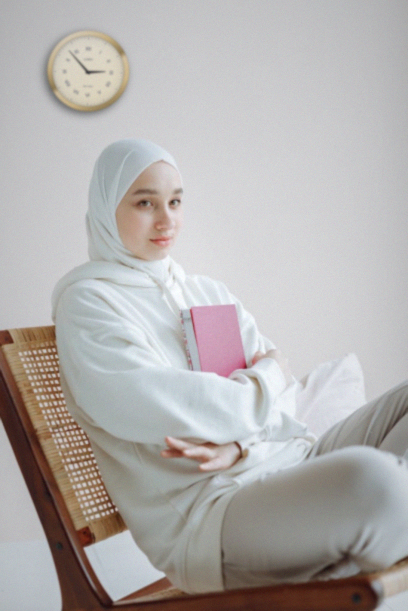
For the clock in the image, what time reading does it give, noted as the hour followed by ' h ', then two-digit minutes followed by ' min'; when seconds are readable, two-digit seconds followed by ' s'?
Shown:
2 h 53 min
